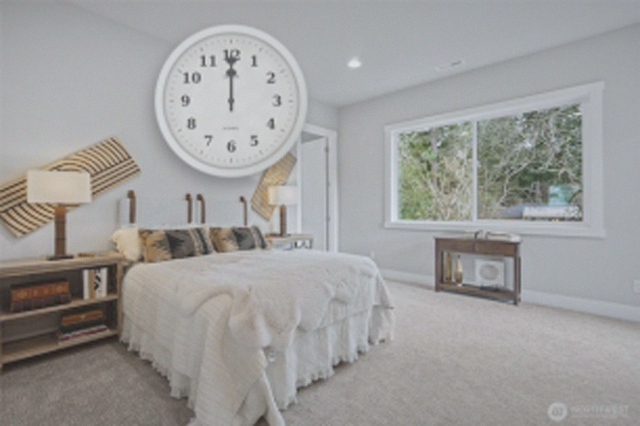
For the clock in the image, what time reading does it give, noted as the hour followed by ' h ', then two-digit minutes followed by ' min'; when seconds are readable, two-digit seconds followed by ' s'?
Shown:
12 h 00 min
